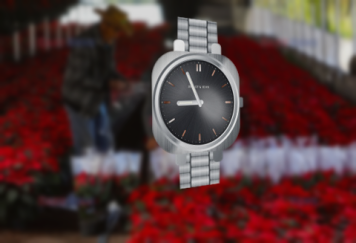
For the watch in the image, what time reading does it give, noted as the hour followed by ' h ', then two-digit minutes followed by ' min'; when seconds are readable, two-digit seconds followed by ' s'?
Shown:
8 h 56 min
